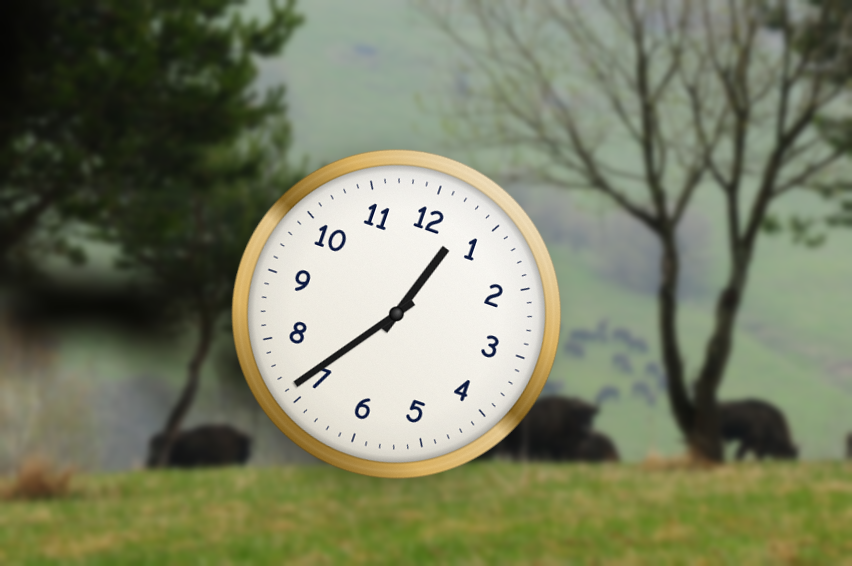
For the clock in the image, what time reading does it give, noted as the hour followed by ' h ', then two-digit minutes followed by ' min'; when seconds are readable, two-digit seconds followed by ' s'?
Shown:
12 h 36 min
